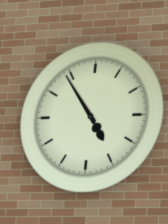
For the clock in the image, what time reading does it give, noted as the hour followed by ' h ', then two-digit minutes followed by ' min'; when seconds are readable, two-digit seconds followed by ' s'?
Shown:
4 h 54 min
